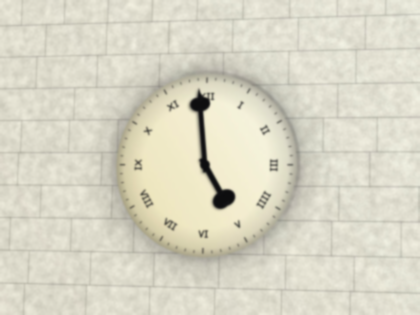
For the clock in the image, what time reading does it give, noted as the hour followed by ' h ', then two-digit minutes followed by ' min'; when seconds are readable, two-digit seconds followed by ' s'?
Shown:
4 h 59 min
